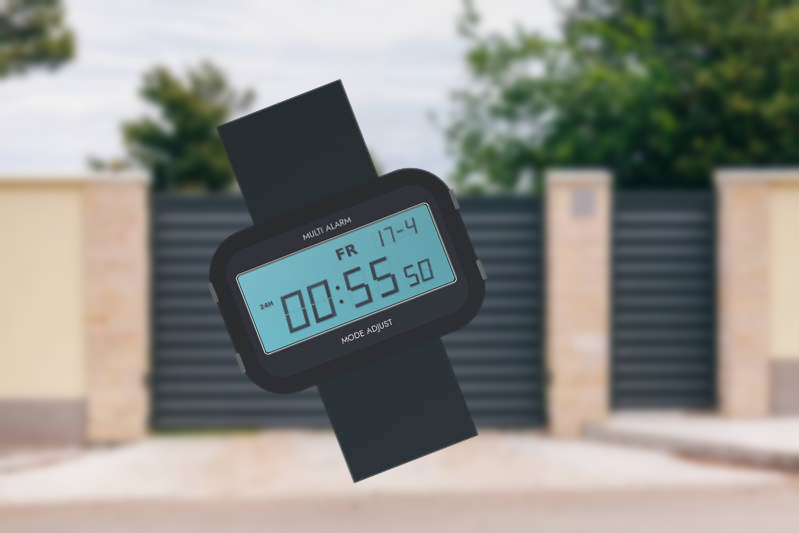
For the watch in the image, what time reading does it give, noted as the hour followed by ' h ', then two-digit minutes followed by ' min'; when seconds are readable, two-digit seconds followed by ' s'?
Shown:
0 h 55 min 50 s
